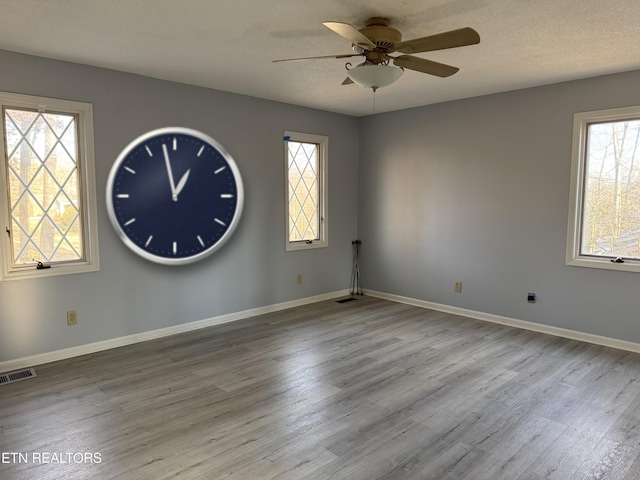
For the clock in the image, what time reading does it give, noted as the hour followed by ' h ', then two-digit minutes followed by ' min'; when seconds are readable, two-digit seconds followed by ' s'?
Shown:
12 h 58 min
